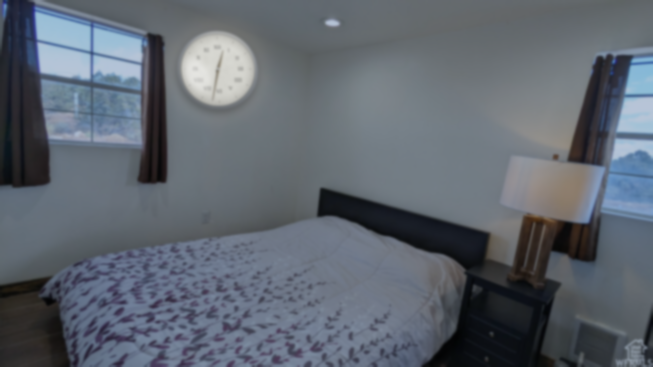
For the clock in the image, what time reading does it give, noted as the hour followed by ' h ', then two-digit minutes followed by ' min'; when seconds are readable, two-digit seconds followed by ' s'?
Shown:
12 h 32 min
